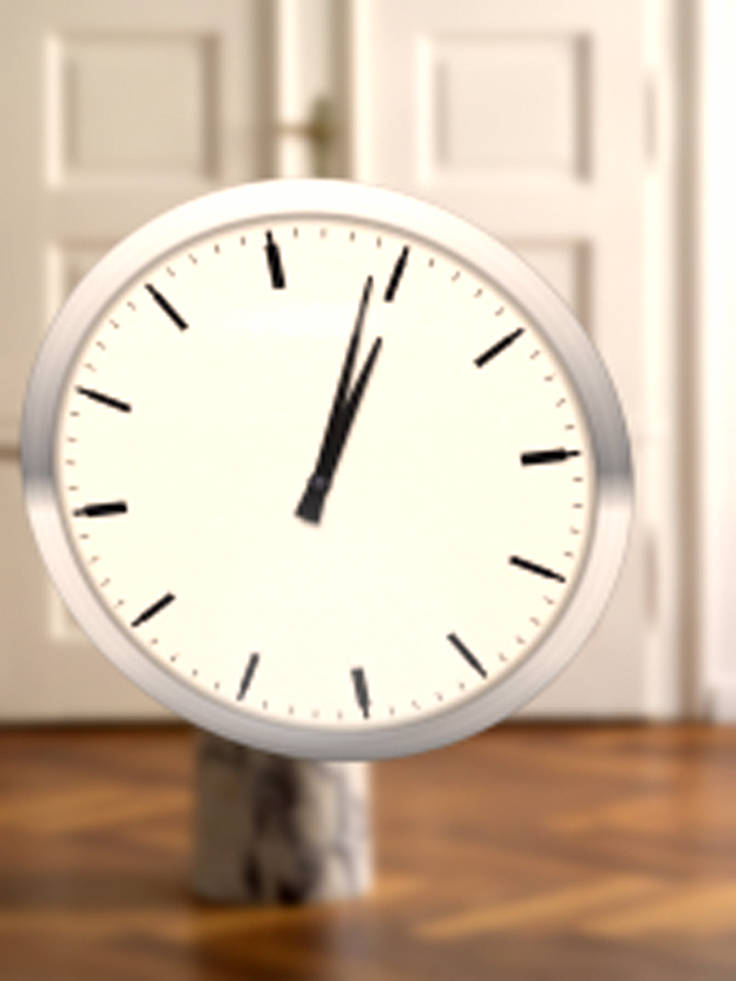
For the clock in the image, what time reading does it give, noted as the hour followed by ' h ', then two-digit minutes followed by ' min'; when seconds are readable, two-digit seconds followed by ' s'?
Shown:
1 h 04 min
